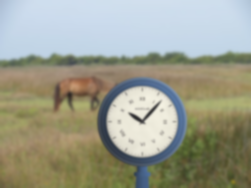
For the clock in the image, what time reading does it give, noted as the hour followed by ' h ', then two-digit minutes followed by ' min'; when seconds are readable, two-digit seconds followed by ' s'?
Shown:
10 h 07 min
